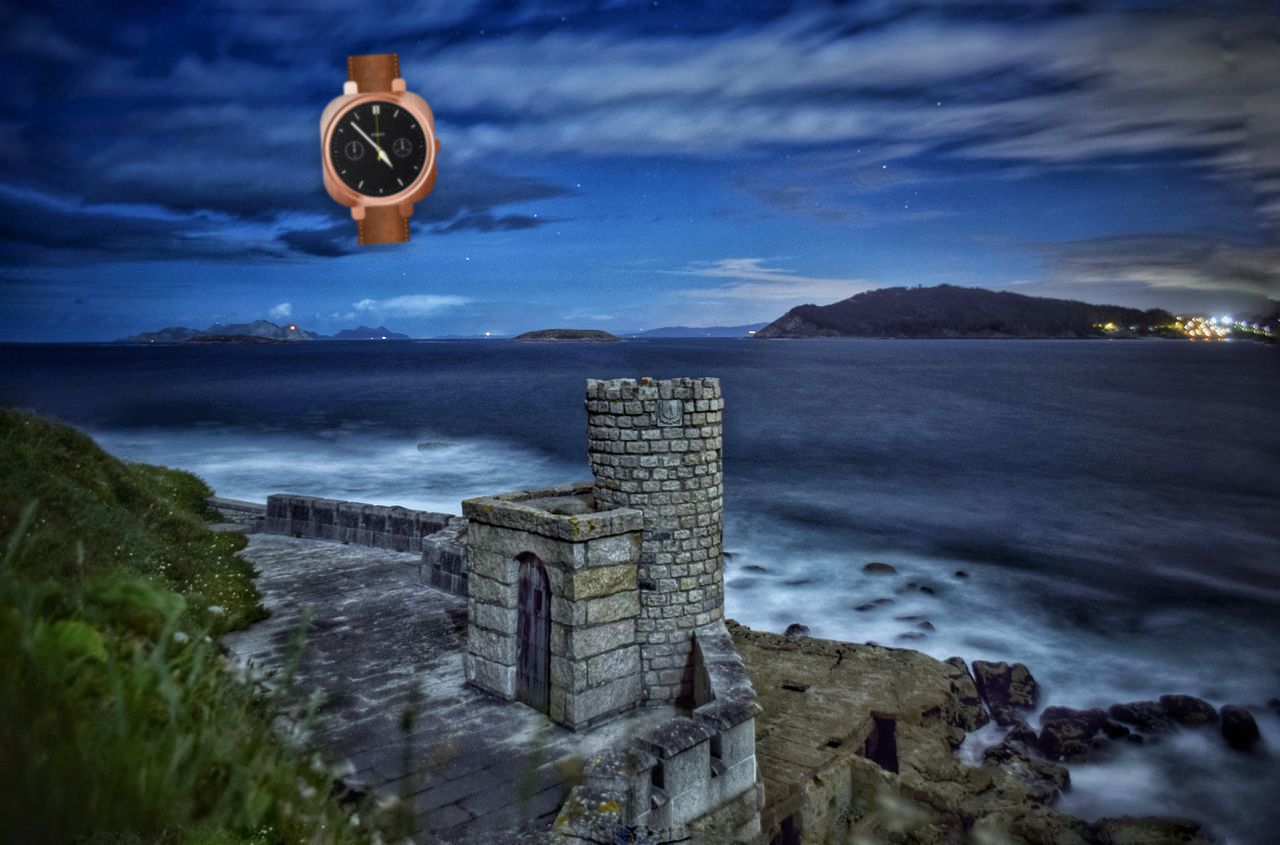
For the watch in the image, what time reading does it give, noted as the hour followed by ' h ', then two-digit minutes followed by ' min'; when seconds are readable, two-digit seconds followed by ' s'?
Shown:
4 h 53 min
